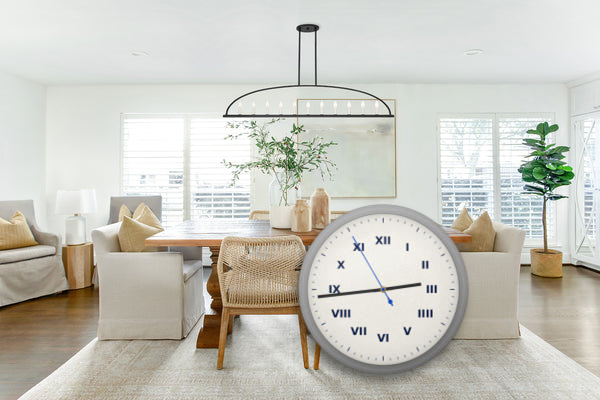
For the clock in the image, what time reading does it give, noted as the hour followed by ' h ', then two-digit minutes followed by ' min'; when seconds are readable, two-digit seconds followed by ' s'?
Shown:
2 h 43 min 55 s
